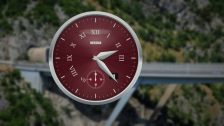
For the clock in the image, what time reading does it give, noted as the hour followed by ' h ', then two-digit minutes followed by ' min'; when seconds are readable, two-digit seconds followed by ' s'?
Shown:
2 h 23 min
